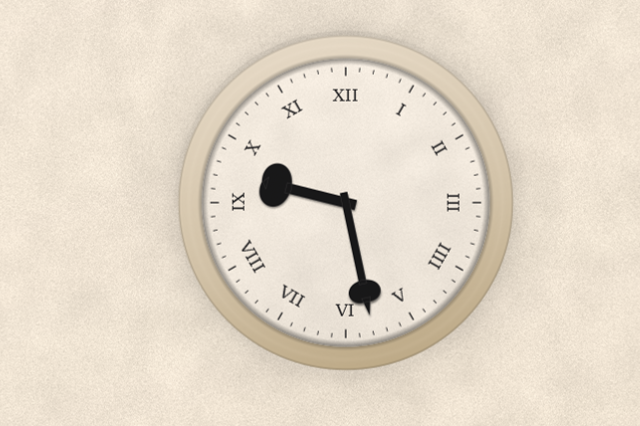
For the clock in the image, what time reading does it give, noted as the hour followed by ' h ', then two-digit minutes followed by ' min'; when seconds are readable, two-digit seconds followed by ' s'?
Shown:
9 h 28 min
